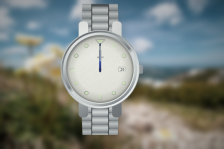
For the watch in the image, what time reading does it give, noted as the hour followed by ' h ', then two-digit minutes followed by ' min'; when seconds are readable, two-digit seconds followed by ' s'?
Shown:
12 h 00 min
